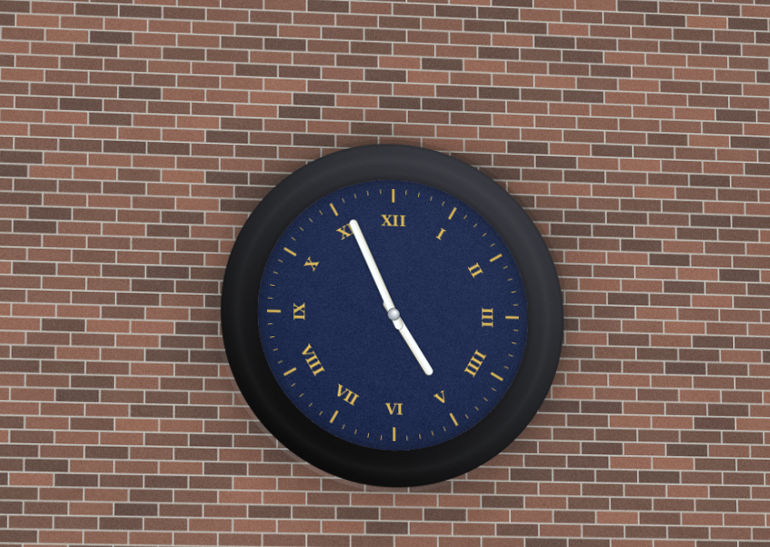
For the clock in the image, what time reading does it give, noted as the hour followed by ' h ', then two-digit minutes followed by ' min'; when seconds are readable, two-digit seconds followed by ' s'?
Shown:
4 h 56 min
